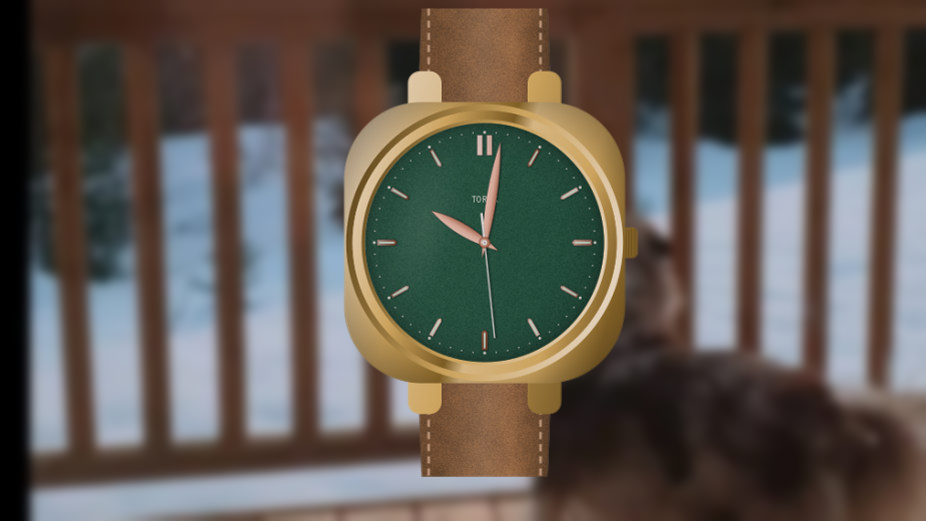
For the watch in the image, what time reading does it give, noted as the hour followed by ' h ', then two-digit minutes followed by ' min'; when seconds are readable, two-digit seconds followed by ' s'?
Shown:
10 h 01 min 29 s
